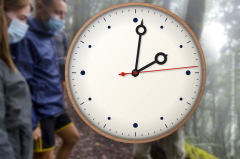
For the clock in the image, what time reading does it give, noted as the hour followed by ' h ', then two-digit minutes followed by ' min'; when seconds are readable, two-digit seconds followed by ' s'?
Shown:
2 h 01 min 14 s
